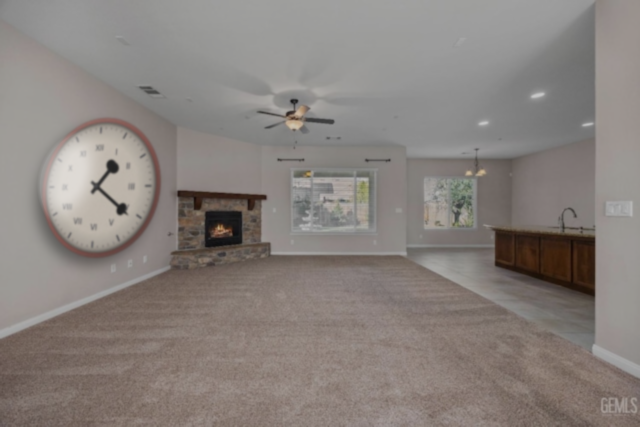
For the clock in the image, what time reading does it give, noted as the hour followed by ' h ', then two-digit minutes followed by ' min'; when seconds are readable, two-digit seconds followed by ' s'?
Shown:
1 h 21 min
